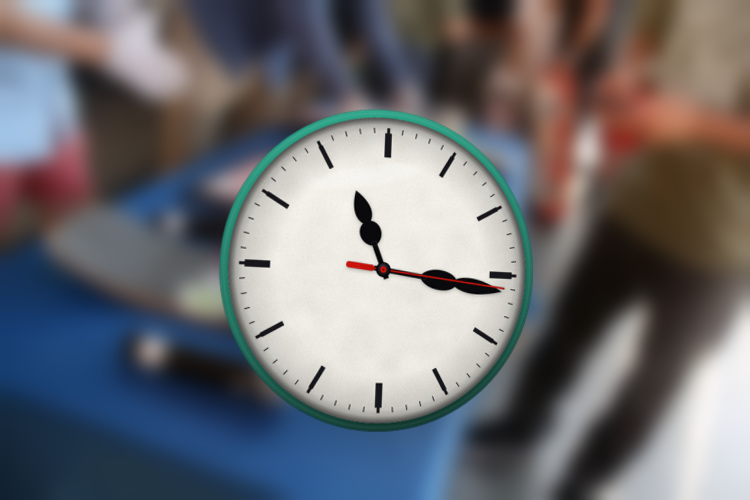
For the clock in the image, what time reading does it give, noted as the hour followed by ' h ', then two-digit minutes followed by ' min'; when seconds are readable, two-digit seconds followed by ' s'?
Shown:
11 h 16 min 16 s
